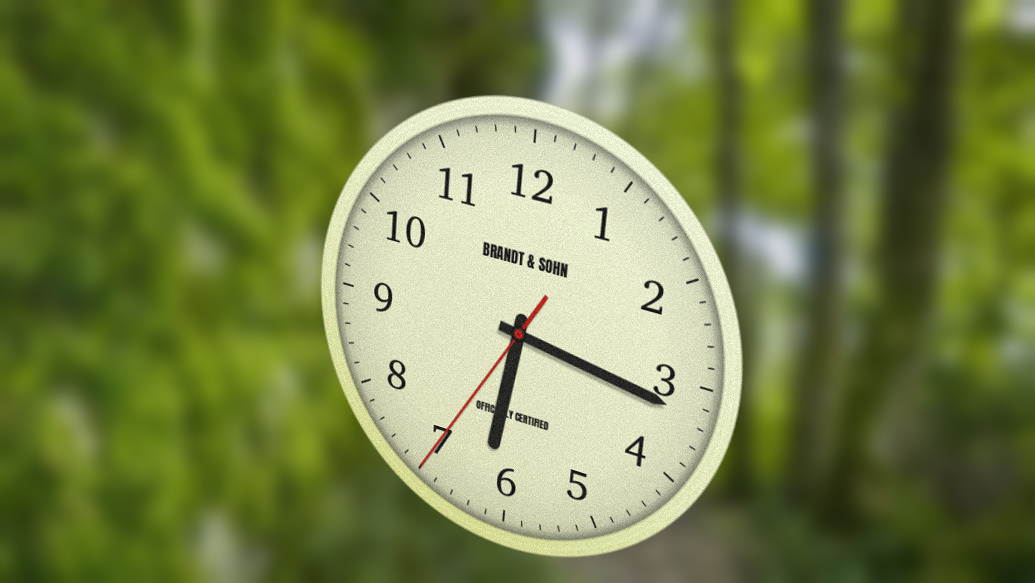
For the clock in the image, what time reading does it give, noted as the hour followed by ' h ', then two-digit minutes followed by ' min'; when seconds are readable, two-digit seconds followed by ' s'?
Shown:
6 h 16 min 35 s
